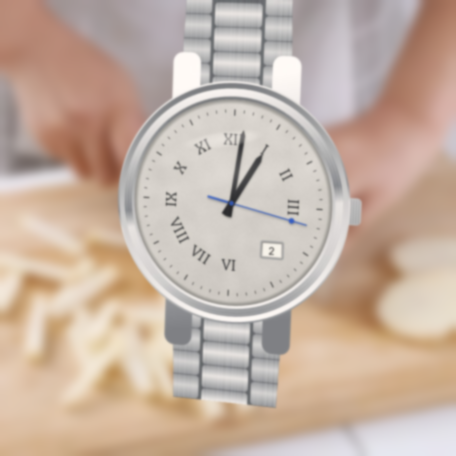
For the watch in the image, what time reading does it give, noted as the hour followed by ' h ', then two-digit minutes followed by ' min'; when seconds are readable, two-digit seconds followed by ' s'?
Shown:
1 h 01 min 17 s
